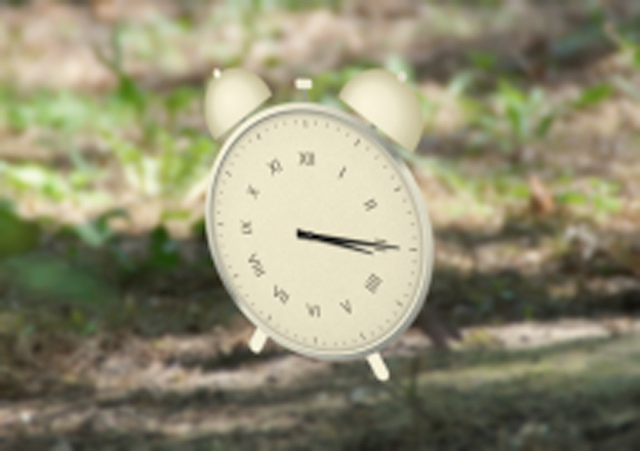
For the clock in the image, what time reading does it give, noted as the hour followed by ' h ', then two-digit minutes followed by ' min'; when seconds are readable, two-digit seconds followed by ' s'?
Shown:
3 h 15 min
